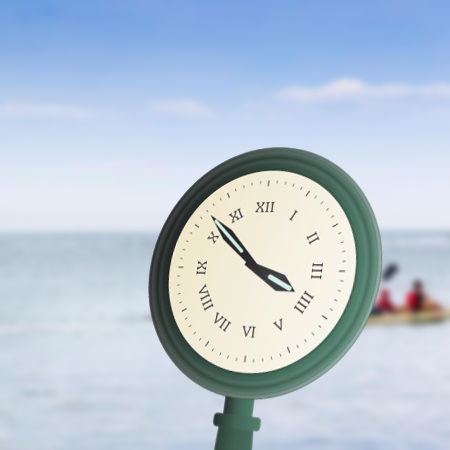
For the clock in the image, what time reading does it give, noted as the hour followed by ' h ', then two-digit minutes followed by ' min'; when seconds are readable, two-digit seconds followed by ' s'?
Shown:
3 h 52 min
